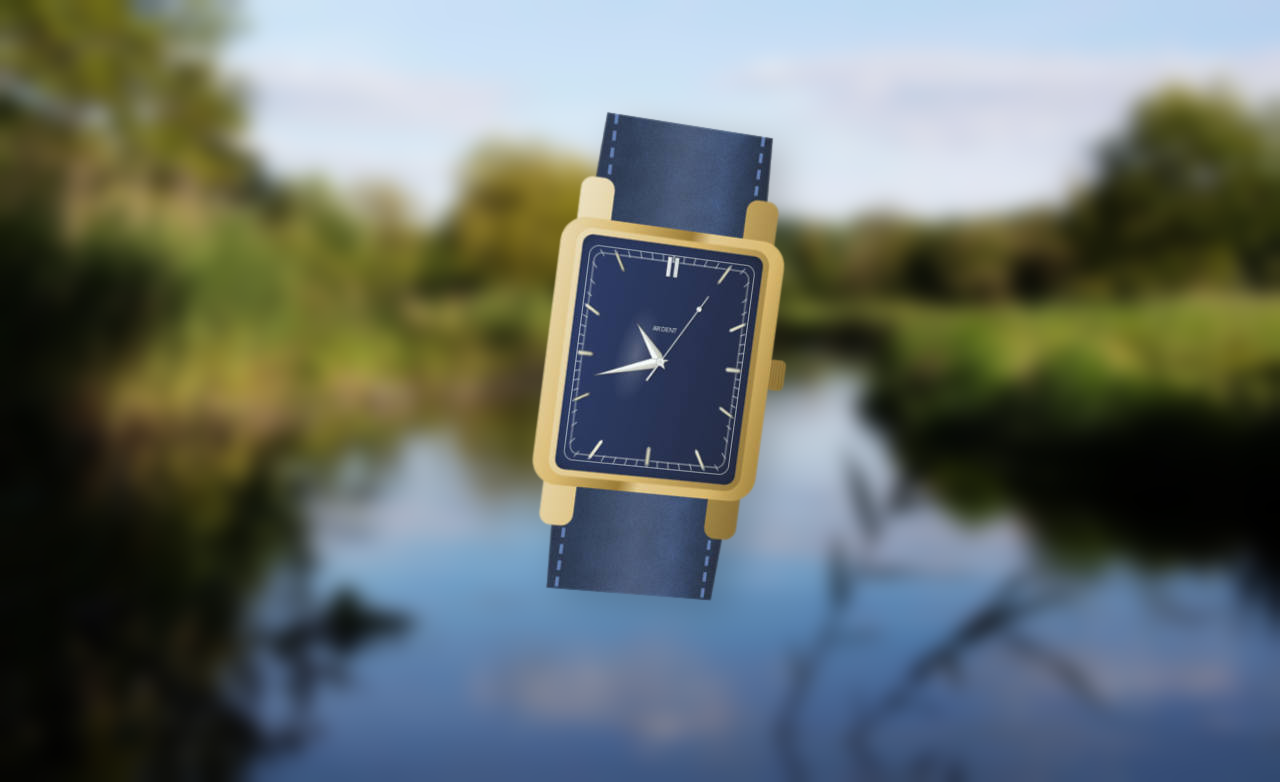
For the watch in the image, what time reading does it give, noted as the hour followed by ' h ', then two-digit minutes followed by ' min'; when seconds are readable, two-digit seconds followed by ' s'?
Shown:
10 h 42 min 05 s
